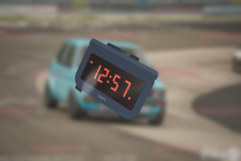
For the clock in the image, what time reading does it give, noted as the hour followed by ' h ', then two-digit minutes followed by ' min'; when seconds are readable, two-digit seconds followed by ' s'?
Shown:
12 h 57 min
